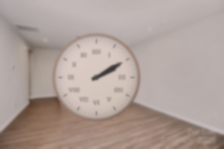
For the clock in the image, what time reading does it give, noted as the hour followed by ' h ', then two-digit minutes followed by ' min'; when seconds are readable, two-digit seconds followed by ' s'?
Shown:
2 h 10 min
